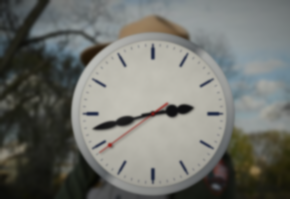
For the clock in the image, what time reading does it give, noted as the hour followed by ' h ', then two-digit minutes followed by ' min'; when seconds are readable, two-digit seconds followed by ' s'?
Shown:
2 h 42 min 39 s
